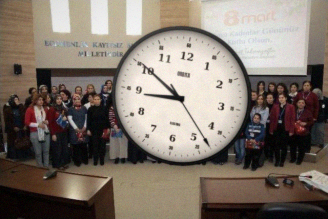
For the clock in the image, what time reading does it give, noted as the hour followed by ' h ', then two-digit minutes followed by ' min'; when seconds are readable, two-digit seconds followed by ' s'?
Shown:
8 h 50 min 23 s
